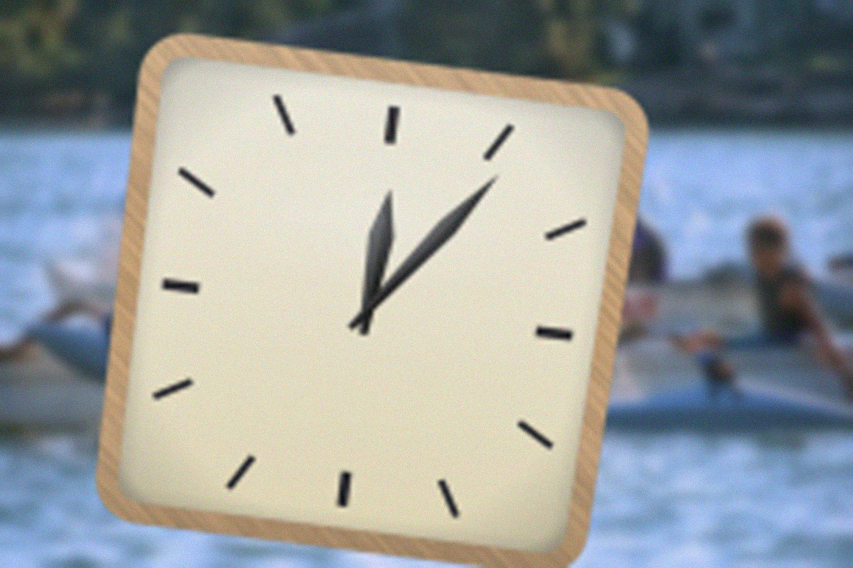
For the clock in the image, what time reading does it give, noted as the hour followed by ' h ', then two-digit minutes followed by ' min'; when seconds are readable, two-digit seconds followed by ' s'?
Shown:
12 h 06 min
